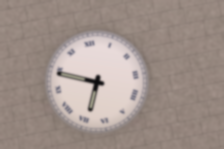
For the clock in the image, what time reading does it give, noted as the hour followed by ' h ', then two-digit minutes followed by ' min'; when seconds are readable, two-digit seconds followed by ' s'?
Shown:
6 h 49 min
